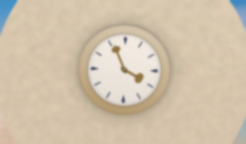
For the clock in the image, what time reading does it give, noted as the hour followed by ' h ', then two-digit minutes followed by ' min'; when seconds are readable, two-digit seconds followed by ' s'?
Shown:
3 h 56 min
